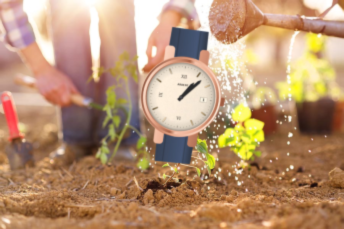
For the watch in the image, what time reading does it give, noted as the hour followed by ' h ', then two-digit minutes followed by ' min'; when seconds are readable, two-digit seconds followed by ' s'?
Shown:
1 h 07 min
